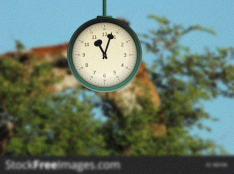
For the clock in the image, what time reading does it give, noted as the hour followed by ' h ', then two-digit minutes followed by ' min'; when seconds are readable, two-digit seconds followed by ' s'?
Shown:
11 h 03 min
